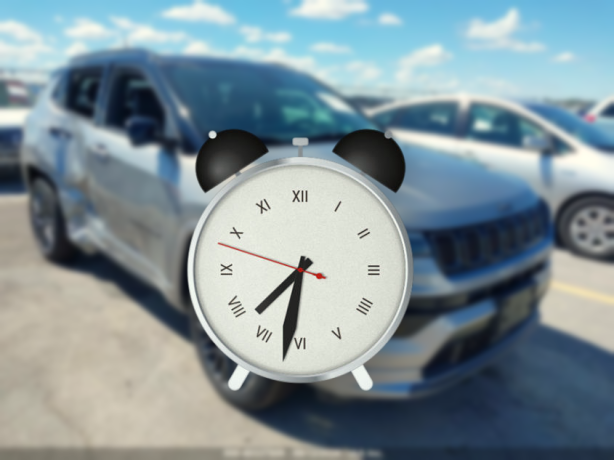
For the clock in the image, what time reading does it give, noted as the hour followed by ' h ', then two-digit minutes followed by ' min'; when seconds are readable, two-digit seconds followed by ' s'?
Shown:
7 h 31 min 48 s
